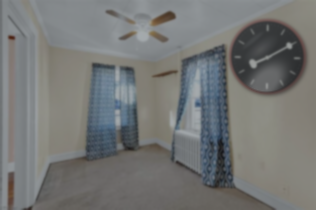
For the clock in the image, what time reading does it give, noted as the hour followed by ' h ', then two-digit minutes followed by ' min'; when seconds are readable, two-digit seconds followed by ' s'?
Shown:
8 h 10 min
